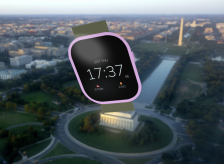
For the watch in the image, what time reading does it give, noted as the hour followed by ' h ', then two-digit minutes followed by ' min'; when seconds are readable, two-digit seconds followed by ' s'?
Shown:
17 h 37 min
